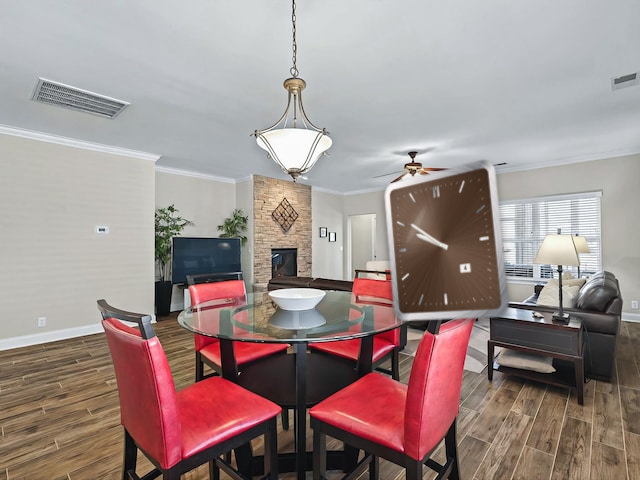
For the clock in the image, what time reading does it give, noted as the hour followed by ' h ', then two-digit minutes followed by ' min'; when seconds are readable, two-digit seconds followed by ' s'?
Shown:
9 h 51 min
